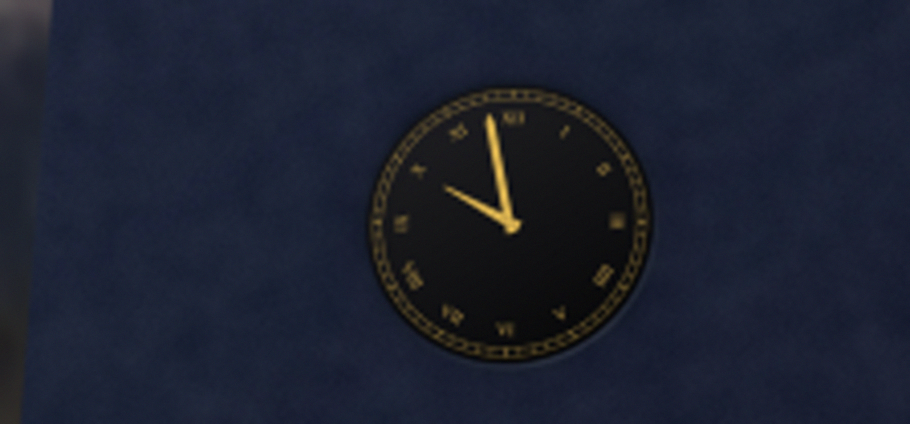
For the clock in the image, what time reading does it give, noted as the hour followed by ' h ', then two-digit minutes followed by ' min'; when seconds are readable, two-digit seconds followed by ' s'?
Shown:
9 h 58 min
